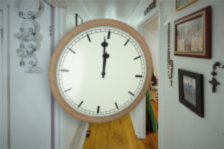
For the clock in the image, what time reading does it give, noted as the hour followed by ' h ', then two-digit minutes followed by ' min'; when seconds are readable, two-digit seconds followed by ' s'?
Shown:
11 h 59 min
